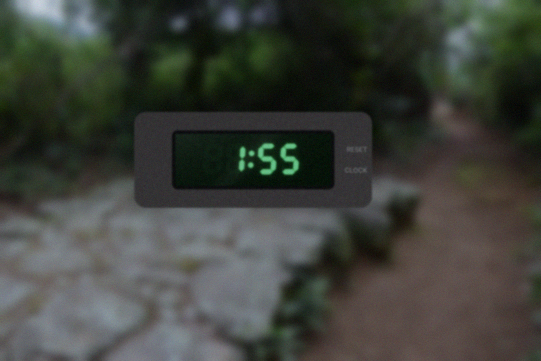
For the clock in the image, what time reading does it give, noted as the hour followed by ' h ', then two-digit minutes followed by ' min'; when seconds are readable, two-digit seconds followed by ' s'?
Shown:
1 h 55 min
